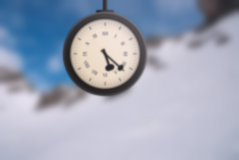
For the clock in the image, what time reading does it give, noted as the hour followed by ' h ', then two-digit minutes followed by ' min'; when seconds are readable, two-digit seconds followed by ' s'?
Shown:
5 h 22 min
